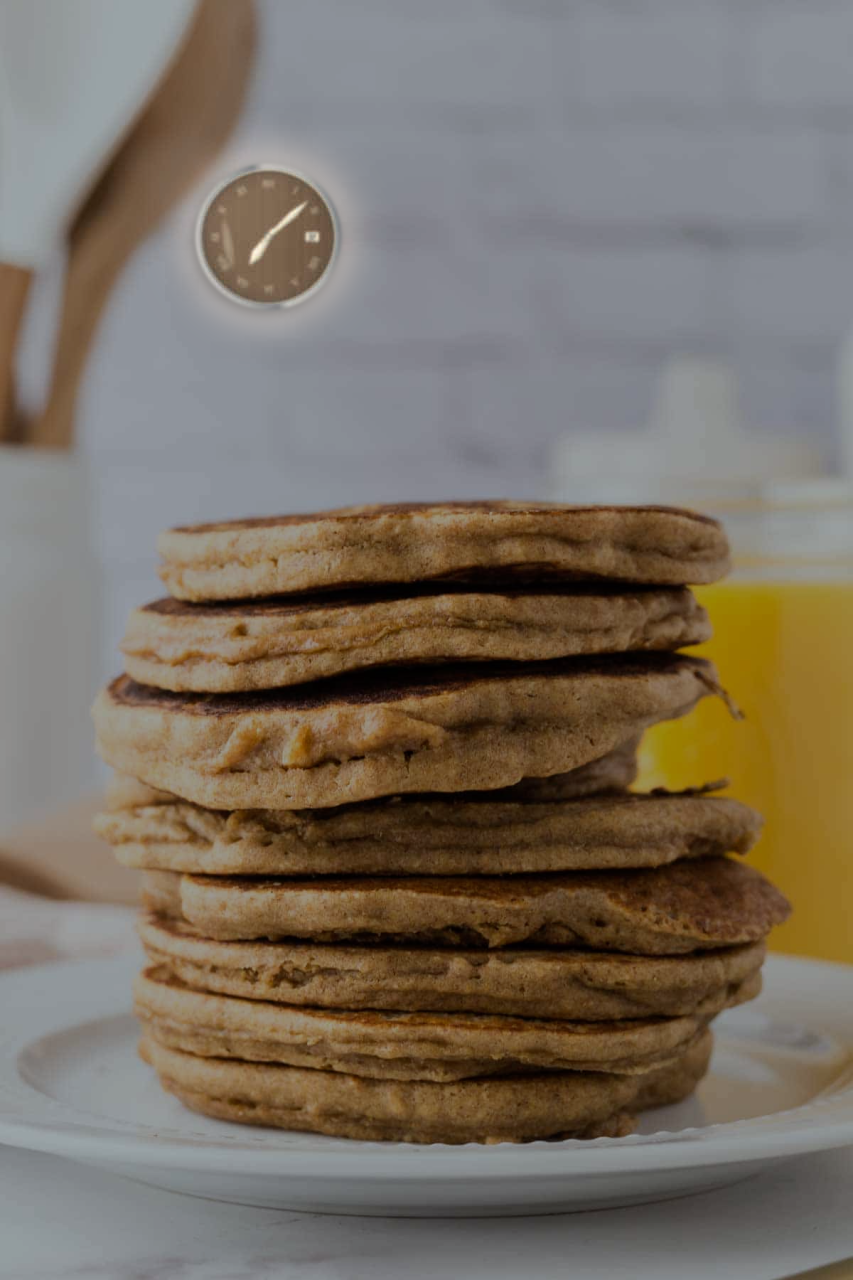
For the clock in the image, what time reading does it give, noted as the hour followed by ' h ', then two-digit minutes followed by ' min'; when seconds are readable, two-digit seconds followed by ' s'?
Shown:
7 h 08 min
